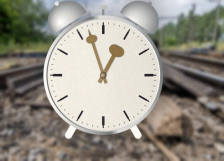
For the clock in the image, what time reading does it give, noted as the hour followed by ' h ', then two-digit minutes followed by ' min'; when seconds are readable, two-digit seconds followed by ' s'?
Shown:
12 h 57 min
